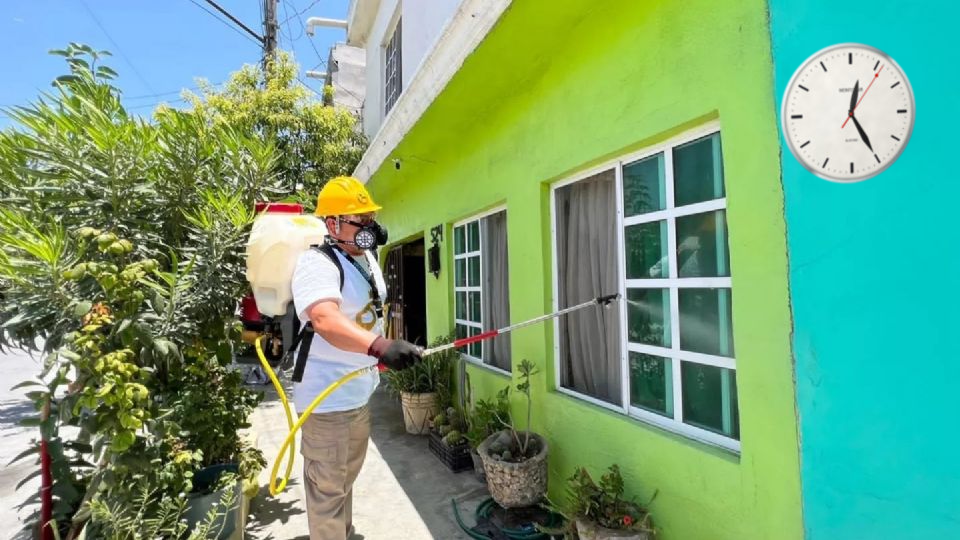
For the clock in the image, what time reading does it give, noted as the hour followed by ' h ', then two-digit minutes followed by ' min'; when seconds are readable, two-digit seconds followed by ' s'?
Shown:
12 h 25 min 06 s
